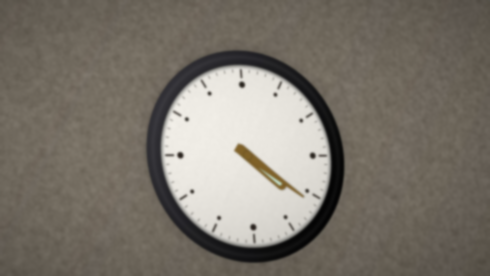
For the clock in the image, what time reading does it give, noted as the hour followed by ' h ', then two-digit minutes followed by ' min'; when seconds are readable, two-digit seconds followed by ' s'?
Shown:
4 h 21 min
